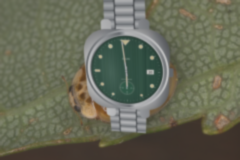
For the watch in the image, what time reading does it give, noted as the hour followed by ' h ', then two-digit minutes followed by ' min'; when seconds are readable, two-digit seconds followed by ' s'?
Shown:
5 h 59 min
